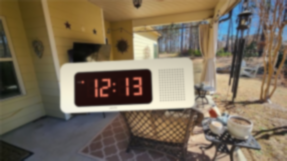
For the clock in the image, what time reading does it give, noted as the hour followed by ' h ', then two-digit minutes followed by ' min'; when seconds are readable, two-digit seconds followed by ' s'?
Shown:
12 h 13 min
